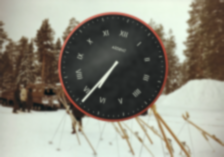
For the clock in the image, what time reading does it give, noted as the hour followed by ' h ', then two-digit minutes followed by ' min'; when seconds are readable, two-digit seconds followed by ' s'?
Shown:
6 h 34 min
